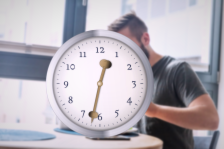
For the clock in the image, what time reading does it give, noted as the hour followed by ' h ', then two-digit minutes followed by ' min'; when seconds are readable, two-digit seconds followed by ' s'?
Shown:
12 h 32 min
